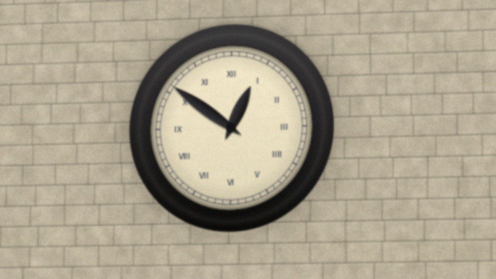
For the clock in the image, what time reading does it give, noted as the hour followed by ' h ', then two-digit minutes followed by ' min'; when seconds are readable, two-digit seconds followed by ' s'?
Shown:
12 h 51 min
